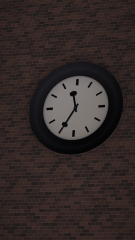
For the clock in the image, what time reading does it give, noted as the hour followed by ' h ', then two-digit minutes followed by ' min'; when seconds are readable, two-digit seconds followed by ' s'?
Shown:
11 h 35 min
